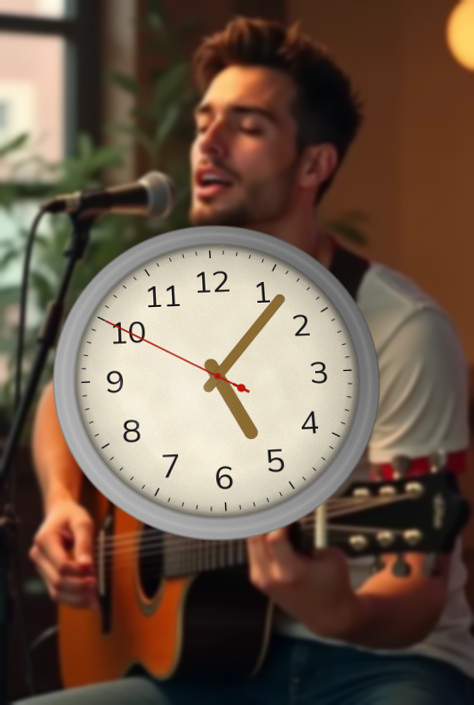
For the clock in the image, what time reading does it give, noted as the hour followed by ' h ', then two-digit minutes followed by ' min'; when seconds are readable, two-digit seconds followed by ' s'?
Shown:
5 h 06 min 50 s
